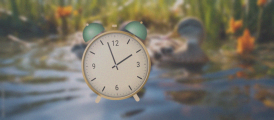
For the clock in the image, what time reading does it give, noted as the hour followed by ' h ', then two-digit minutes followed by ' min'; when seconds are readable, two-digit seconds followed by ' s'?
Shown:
1 h 57 min
